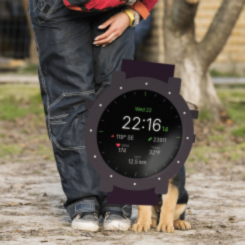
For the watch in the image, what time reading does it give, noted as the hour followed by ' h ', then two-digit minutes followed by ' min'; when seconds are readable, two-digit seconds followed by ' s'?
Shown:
22 h 16 min
